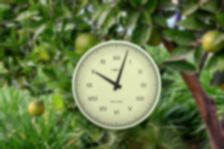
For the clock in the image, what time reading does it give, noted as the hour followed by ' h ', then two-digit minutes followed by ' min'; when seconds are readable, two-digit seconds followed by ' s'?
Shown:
10 h 03 min
